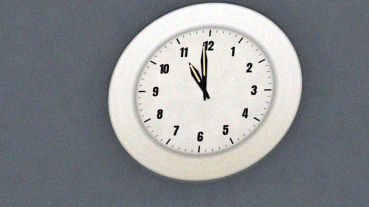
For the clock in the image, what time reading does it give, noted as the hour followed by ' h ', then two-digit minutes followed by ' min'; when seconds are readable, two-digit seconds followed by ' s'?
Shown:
10 h 59 min
